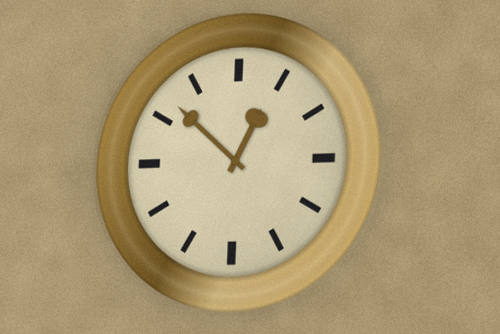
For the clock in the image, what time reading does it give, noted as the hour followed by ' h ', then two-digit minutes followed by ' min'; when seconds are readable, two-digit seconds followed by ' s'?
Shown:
12 h 52 min
